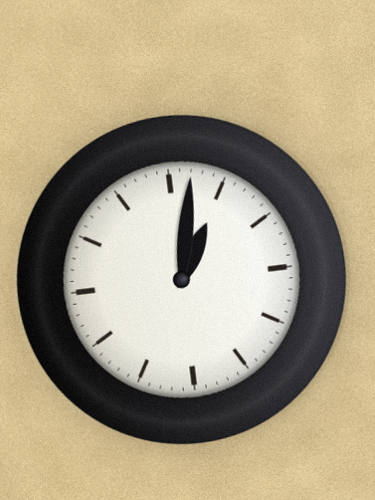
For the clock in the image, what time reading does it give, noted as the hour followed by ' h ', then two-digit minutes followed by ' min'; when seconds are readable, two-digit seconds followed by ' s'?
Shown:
1 h 02 min
